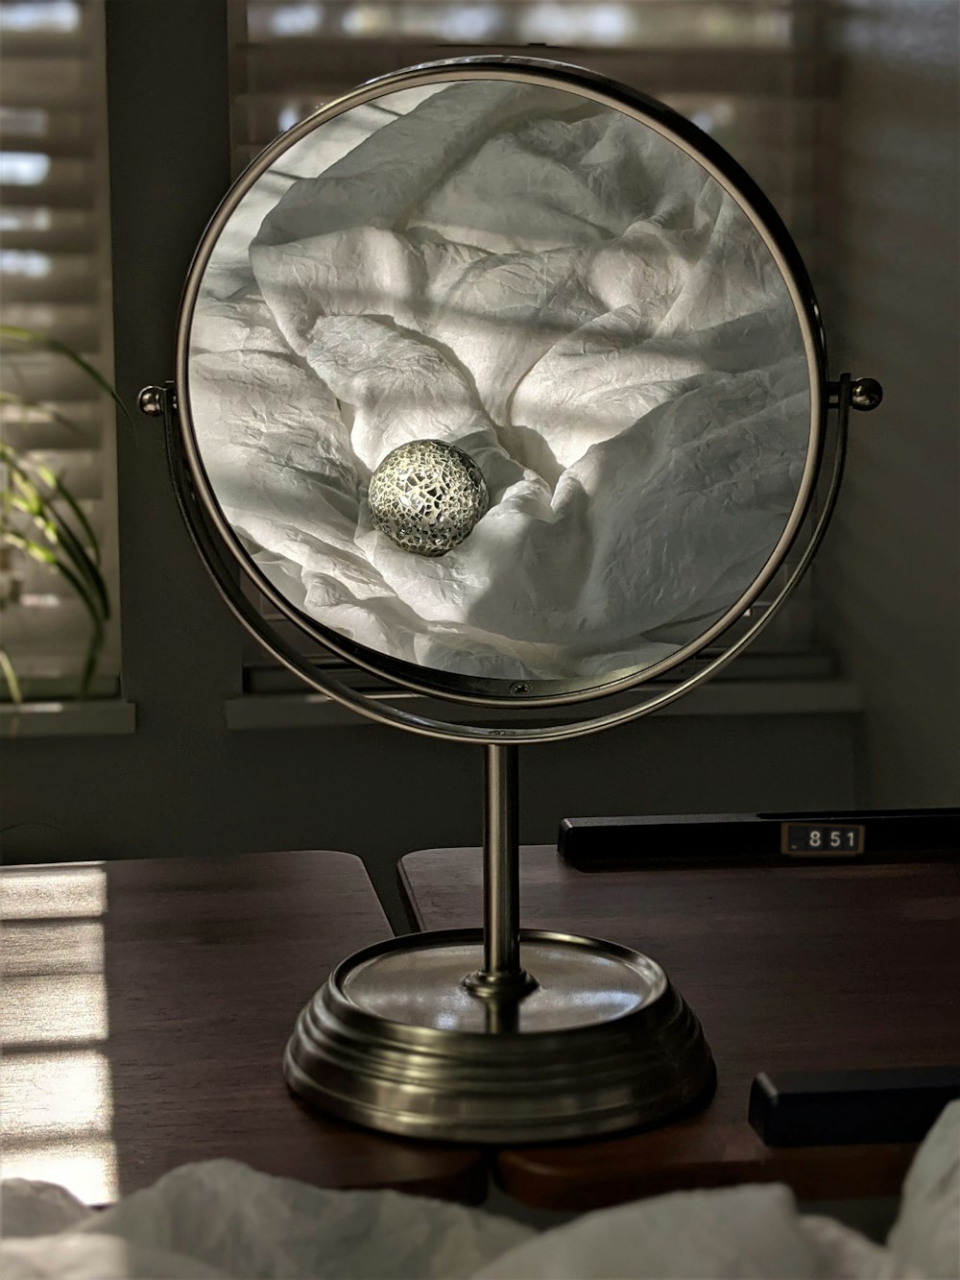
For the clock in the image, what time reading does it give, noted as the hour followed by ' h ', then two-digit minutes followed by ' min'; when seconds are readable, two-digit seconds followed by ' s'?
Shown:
8 h 51 min
